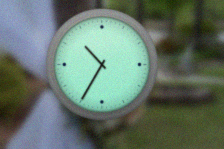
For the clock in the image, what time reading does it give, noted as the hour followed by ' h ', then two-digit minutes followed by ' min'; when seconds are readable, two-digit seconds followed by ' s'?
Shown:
10 h 35 min
